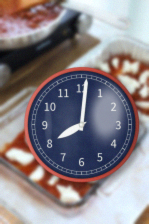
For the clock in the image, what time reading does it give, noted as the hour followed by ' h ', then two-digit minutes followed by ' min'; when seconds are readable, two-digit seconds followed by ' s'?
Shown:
8 h 01 min
